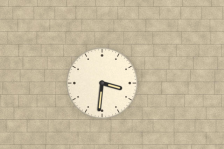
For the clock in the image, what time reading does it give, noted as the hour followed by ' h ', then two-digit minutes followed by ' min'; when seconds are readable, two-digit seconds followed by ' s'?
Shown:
3 h 31 min
